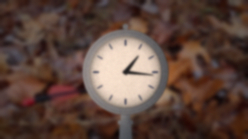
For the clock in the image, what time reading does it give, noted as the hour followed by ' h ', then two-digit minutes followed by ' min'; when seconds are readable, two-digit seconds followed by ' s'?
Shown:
1 h 16 min
